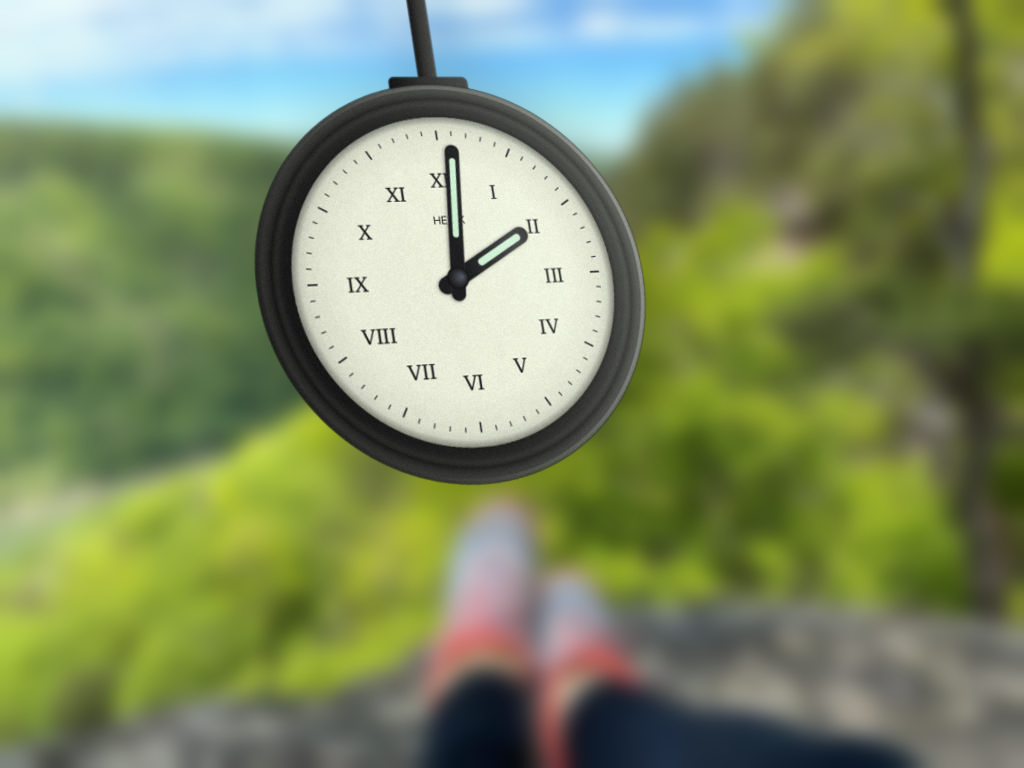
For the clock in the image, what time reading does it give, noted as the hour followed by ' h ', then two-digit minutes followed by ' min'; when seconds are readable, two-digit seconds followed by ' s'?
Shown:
2 h 01 min
